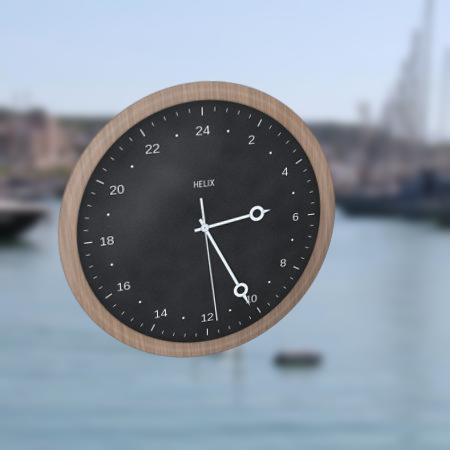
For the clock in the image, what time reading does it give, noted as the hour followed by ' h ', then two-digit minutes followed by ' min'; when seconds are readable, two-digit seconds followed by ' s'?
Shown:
5 h 25 min 29 s
